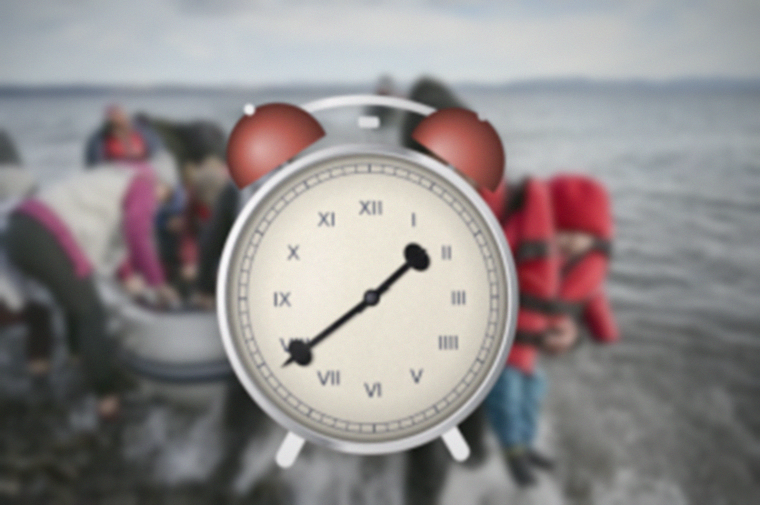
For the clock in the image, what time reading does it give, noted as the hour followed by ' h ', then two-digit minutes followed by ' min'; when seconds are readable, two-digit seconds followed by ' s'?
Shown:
1 h 39 min
